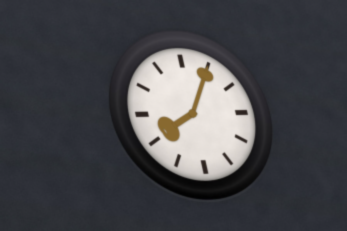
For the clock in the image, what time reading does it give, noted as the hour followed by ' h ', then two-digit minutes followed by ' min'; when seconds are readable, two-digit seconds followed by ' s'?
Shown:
8 h 05 min
